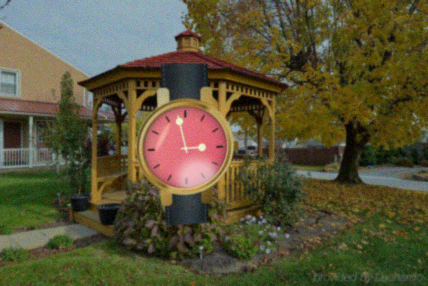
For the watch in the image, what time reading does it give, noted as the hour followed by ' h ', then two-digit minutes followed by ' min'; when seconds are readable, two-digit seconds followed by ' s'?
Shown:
2 h 58 min
